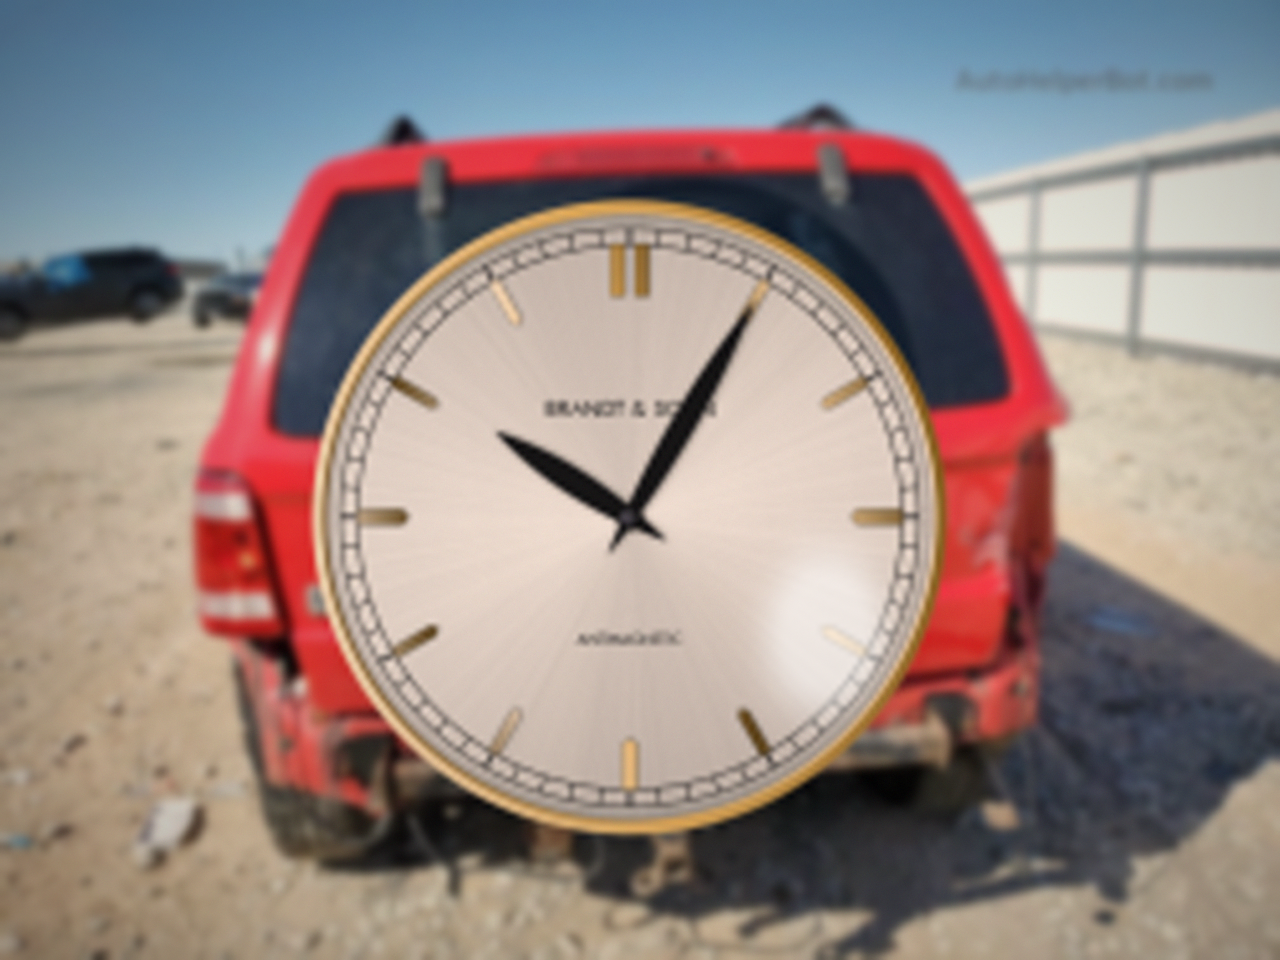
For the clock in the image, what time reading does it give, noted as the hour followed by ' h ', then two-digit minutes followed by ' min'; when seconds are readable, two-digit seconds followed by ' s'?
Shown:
10 h 05 min
